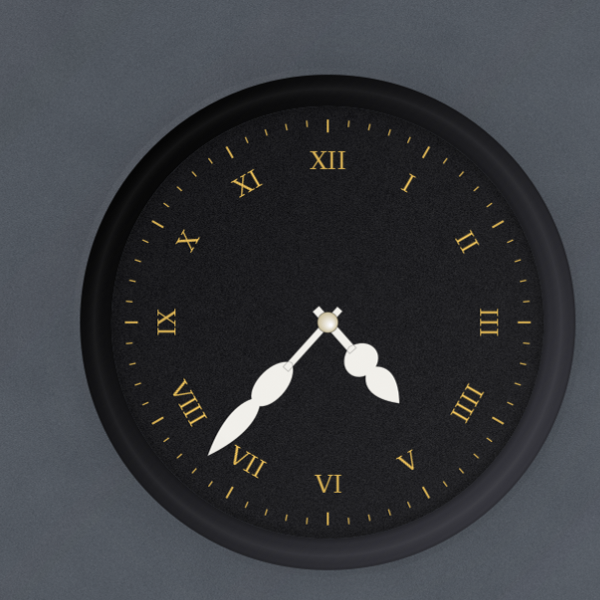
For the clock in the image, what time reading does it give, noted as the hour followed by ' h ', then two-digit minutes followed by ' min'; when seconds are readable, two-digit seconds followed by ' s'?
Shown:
4 h 37 min
